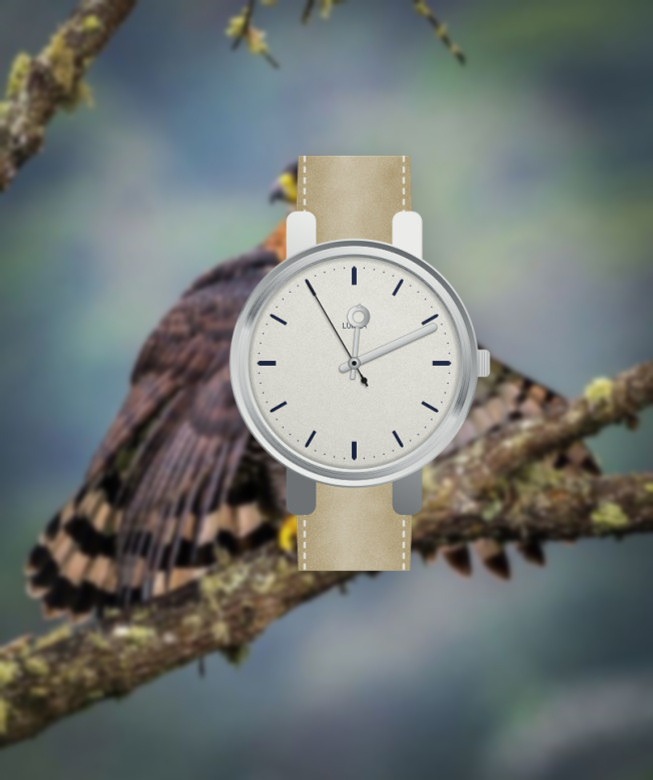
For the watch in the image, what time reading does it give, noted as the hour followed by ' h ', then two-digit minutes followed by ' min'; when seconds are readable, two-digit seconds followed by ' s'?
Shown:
12 h 10 min 55 s
